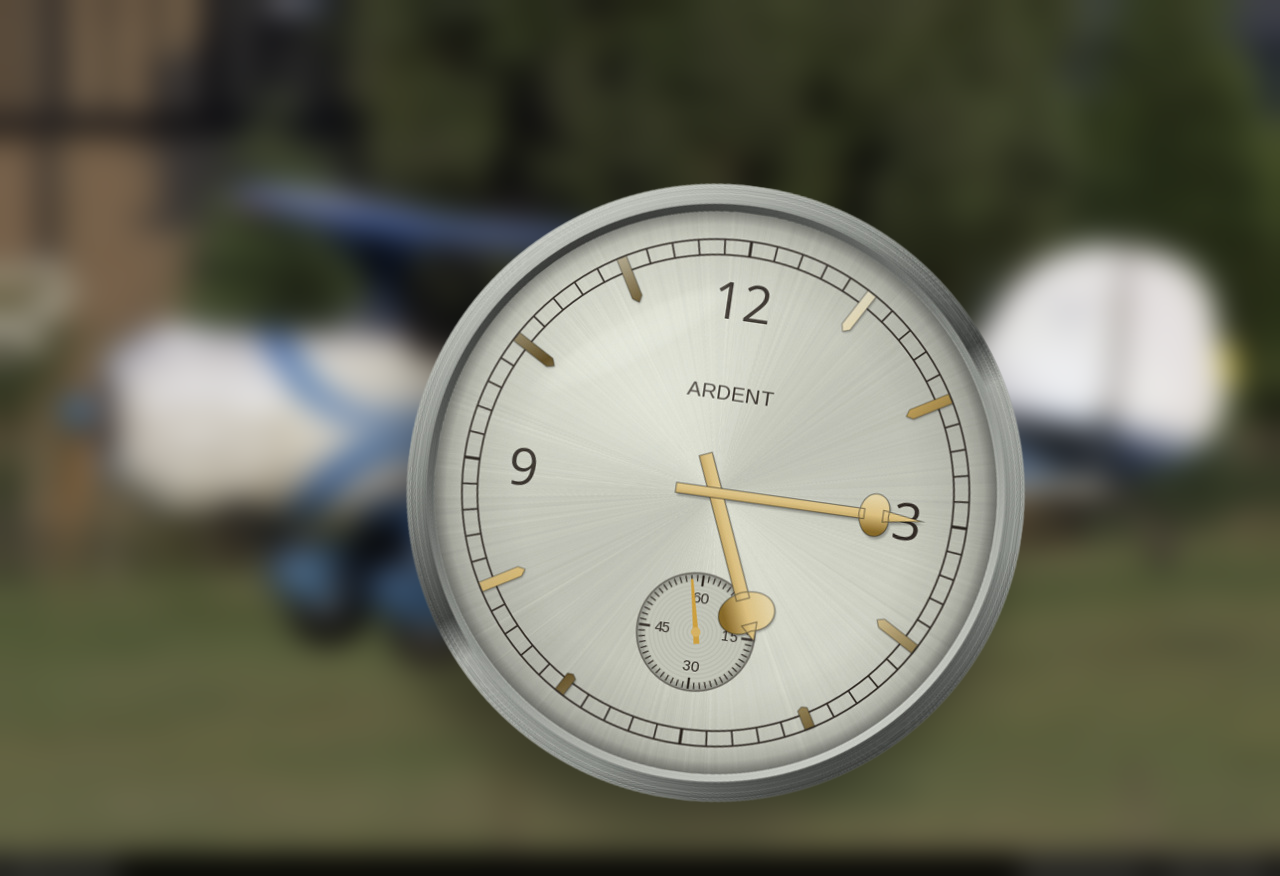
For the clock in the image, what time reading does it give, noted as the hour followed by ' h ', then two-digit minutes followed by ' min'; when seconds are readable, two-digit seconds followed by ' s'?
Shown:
5 h 14 min 58 s
